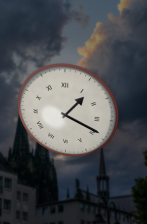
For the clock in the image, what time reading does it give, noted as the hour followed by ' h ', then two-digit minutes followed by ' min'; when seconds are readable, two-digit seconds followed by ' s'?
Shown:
1 h 19 min
